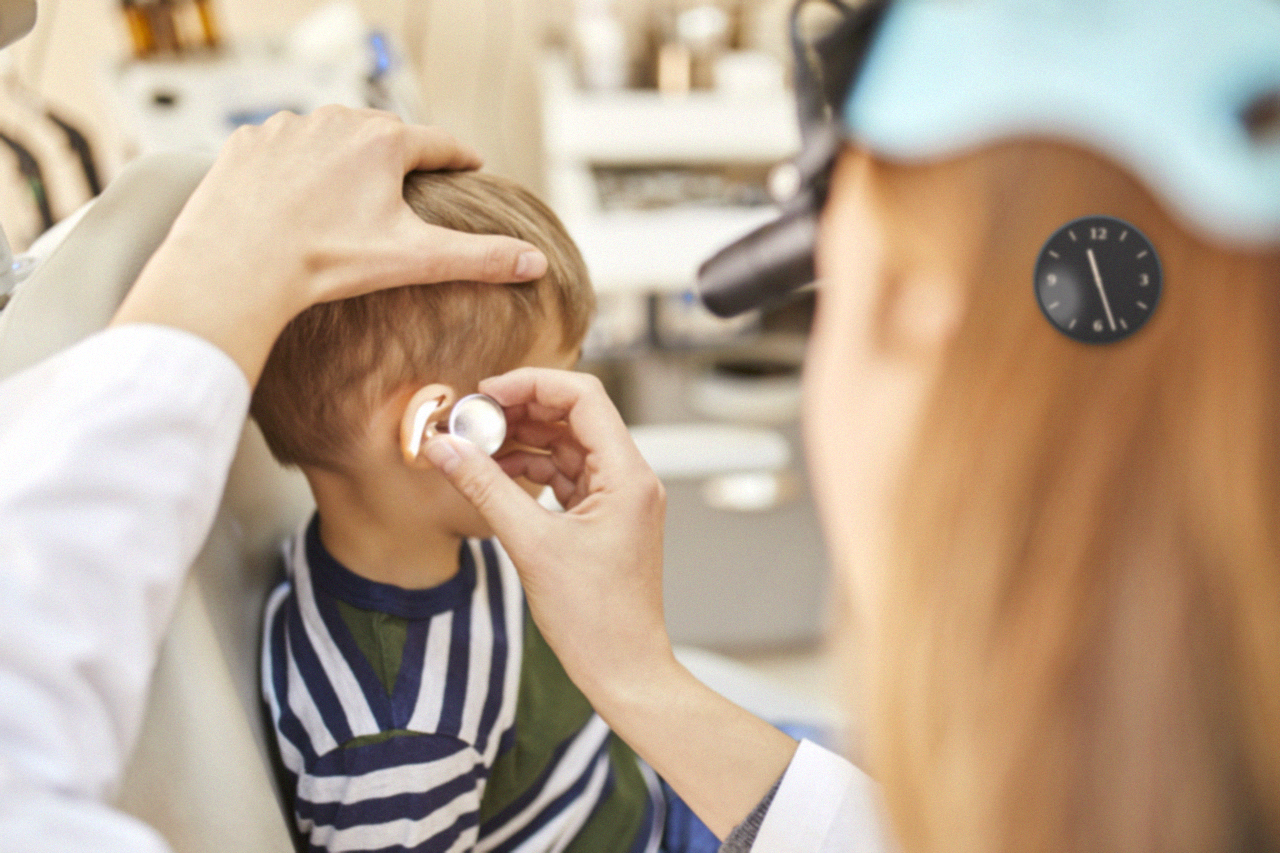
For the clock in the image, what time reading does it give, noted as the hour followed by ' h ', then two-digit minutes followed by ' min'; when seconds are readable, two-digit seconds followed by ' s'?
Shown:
11 h 27 min
